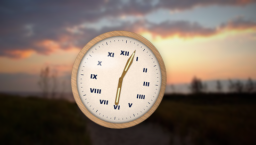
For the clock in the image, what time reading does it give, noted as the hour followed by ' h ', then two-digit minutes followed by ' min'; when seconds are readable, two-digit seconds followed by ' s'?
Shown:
6 h 03 min
